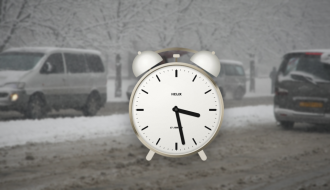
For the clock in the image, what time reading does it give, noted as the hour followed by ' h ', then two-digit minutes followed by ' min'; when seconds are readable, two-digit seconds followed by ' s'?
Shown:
3 h 28 min
